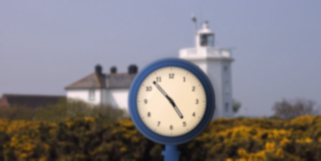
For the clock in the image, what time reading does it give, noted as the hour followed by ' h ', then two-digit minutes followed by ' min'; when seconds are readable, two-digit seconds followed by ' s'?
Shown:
4 h 53 min
